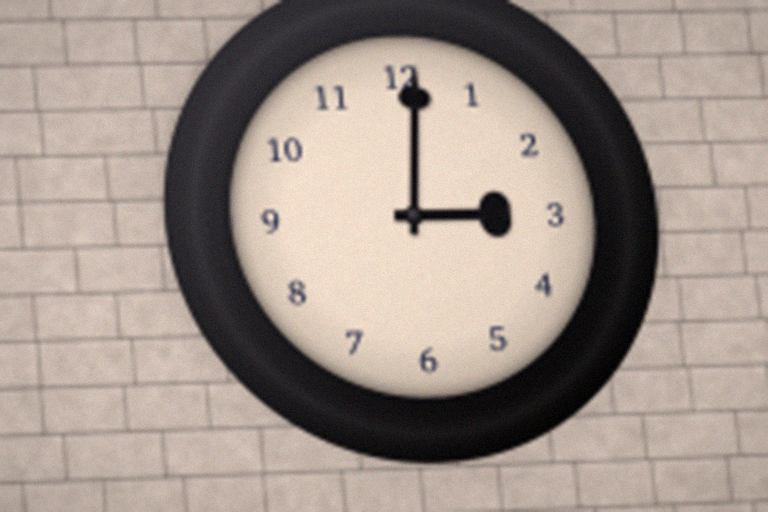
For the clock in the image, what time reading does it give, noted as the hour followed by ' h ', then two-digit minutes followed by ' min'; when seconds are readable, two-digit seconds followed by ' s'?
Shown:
3 h 01 min
